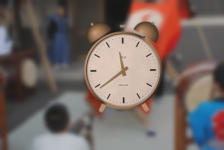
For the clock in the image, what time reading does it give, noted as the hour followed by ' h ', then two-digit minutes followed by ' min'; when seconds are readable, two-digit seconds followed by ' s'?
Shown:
11 h 39 min
